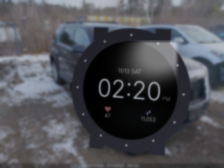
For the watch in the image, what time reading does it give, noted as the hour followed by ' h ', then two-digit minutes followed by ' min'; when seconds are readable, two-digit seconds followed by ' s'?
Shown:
2 h 20 min
